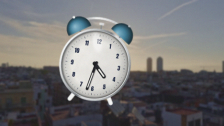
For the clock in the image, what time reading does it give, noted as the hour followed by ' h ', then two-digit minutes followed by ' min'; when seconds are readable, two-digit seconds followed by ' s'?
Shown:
4 h 32 min
